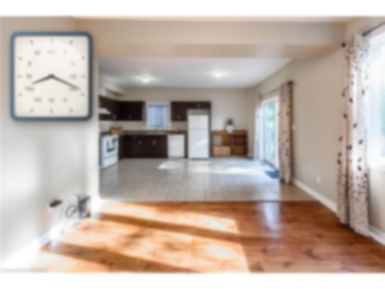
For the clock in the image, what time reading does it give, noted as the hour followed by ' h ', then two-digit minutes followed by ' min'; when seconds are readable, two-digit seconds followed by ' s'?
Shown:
8 h 19 min
